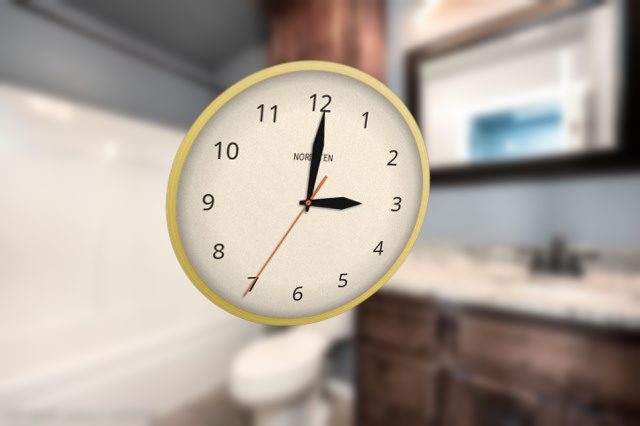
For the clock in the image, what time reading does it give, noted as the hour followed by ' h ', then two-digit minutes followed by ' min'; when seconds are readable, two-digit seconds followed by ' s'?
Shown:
3 h 00 min 35 s
